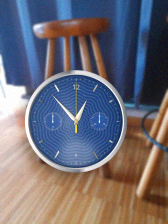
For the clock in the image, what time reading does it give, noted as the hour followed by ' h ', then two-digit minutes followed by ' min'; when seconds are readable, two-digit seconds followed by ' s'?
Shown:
12 h 53 min
